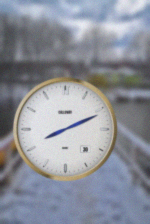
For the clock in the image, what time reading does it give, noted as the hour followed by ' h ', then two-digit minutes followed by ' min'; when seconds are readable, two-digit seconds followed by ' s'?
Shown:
8 h 11 min
